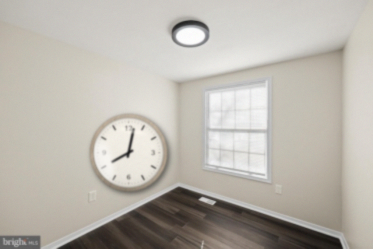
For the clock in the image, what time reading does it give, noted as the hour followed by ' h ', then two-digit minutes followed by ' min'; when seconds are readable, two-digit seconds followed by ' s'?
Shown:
8 h 02 min
